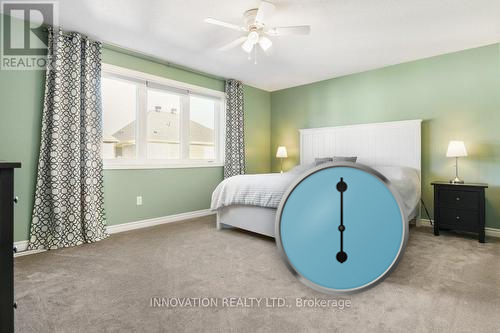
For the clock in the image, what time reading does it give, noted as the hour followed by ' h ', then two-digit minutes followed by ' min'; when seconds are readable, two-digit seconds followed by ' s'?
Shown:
6 h 00 min
